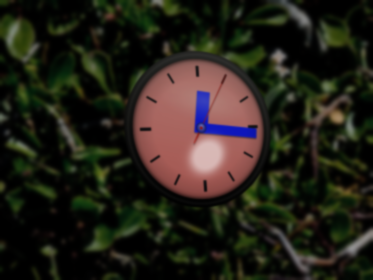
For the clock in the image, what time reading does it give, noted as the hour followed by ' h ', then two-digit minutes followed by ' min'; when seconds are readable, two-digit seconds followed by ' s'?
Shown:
12 h 16 min 05 s
